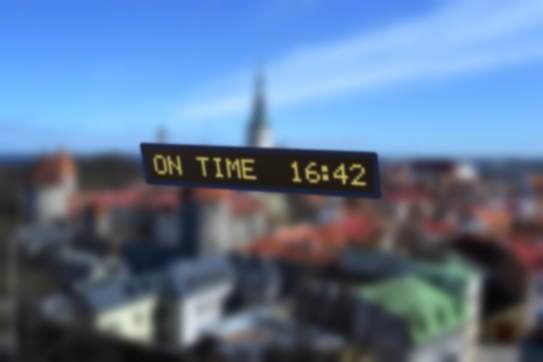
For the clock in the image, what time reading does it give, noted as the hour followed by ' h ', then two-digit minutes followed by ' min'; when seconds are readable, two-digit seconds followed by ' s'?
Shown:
16 h 42 min
